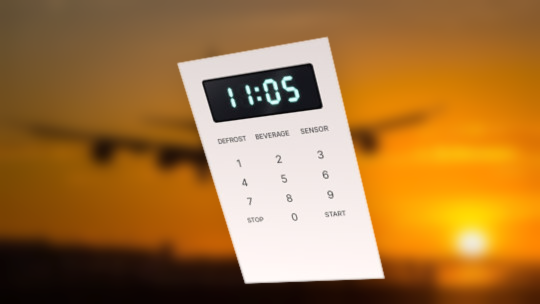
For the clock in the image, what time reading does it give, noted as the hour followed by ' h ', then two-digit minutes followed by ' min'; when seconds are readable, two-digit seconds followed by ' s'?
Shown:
11 h 05 min
